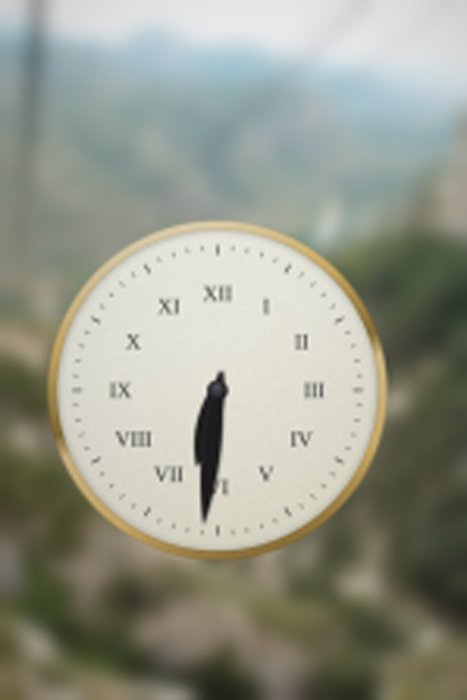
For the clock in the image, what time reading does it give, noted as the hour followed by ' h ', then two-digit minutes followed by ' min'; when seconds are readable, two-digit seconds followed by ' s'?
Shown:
6 h 31 min
